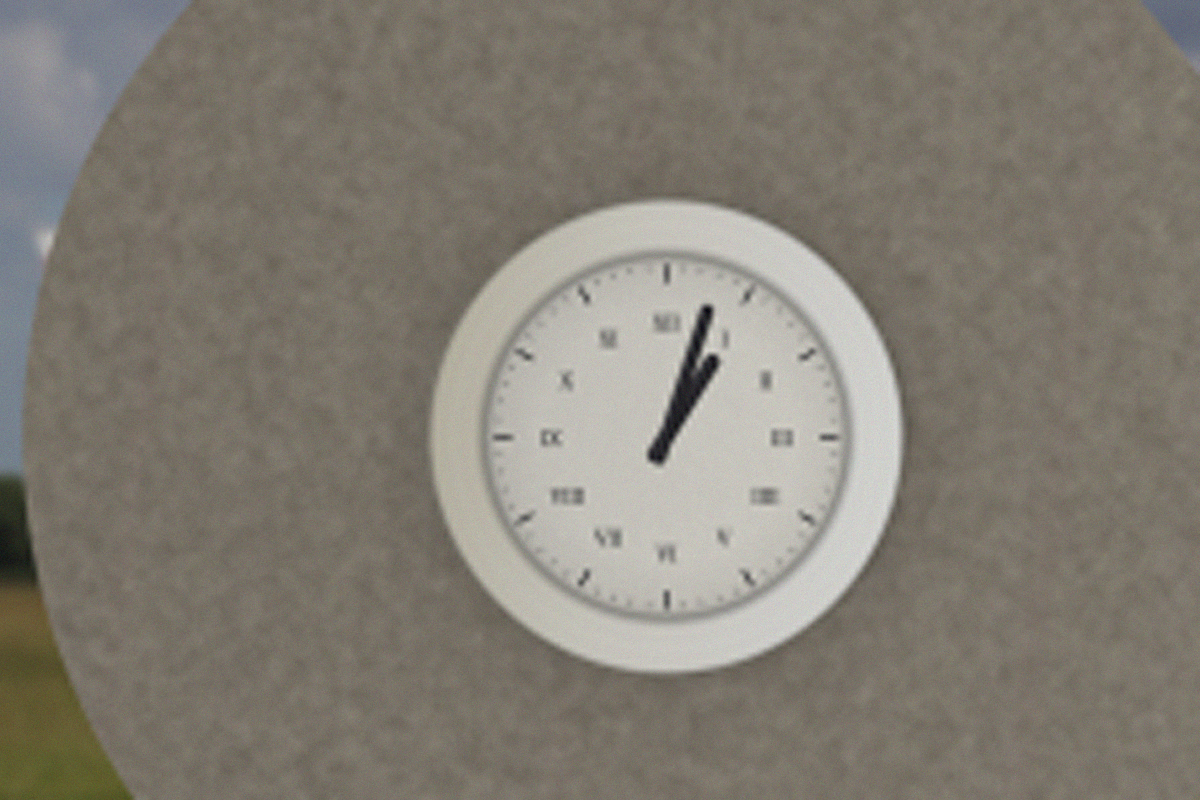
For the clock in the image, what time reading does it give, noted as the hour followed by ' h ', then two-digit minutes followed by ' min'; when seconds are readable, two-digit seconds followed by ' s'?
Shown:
1 h 03 min
